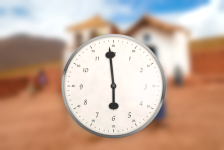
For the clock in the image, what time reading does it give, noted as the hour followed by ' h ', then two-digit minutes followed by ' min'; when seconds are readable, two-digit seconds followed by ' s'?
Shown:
5 h 59 min
